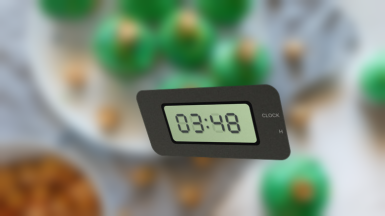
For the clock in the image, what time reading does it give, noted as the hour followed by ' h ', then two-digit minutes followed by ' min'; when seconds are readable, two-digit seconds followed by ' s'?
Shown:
3 h 48 min
